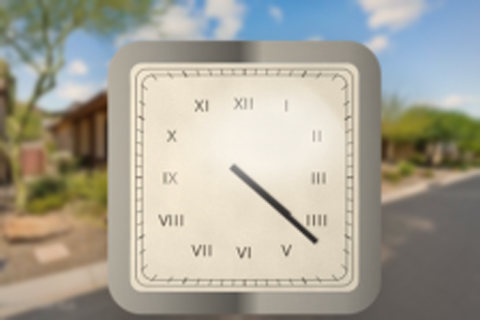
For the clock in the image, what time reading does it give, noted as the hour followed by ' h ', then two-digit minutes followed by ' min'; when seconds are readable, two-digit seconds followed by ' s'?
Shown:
4 h 22 min
